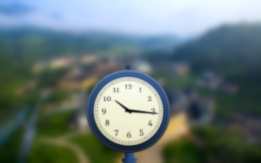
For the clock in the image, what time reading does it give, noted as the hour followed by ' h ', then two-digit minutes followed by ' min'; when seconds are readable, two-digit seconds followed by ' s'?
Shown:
10 h 16 min
